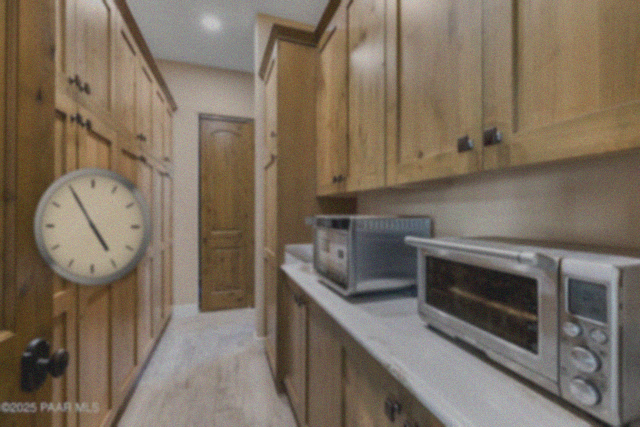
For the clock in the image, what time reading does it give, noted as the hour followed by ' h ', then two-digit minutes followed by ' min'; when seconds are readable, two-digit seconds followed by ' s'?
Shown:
4 h 55 min
